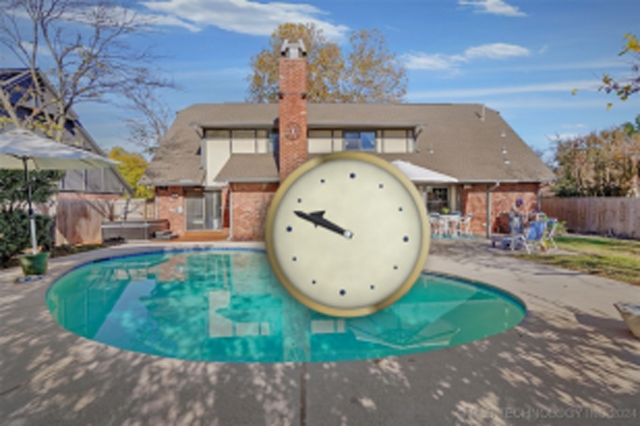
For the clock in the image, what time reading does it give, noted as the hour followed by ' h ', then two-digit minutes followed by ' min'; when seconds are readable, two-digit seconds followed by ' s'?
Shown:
9 h 48 min
